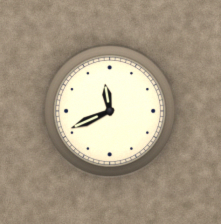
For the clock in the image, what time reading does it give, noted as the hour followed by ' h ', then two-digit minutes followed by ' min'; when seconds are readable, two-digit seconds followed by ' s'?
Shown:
11 h 41 min
